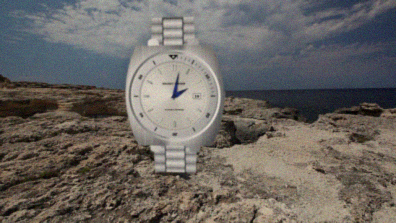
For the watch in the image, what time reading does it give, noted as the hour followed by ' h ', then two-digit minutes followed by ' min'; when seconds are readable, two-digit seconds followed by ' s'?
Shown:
2 h 02 min
